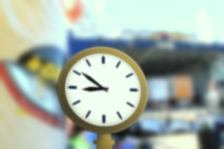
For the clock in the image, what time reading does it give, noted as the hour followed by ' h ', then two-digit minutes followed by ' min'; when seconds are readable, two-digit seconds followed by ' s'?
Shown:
8 h 51 min
